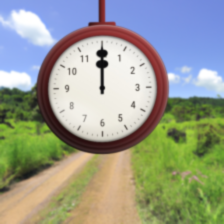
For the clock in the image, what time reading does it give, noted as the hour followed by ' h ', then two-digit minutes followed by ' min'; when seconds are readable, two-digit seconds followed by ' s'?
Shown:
12 h 00 min
